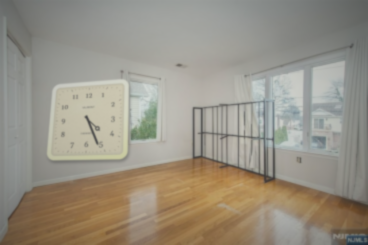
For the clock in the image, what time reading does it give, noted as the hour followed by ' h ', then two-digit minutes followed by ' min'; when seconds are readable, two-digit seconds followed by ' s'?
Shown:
4 h 26 min
